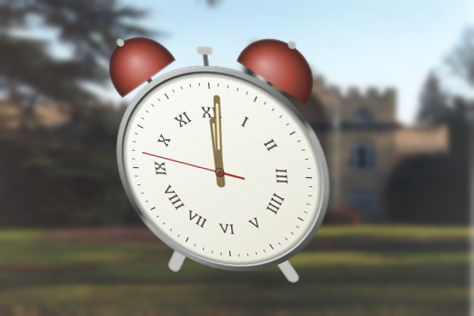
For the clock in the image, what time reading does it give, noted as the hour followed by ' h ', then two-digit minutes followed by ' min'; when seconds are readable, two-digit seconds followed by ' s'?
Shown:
12 h 00 min 47 s
